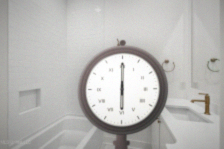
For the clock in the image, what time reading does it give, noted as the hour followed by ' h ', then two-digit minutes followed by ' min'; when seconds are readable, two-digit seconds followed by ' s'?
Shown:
6 h 00 min
